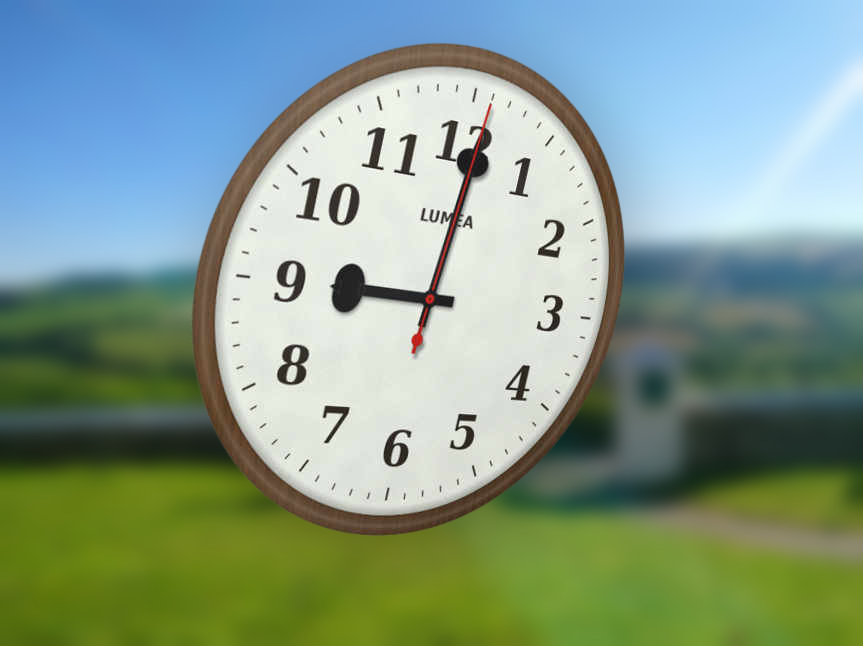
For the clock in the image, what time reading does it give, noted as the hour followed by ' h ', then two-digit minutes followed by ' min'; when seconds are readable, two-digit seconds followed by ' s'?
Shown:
9 h 01 min 01 s
